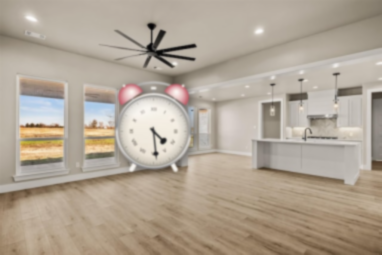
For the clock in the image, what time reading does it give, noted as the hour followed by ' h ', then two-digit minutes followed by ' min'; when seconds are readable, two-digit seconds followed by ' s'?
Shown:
4 h 29 min
